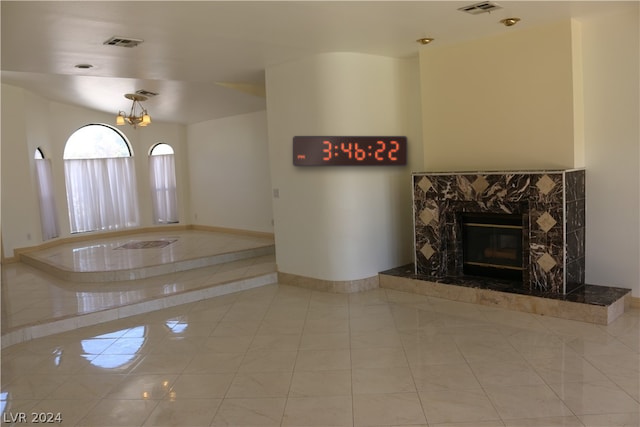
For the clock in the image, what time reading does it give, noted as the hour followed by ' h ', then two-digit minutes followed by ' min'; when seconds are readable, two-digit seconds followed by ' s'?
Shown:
3 h 46 min 22 s
